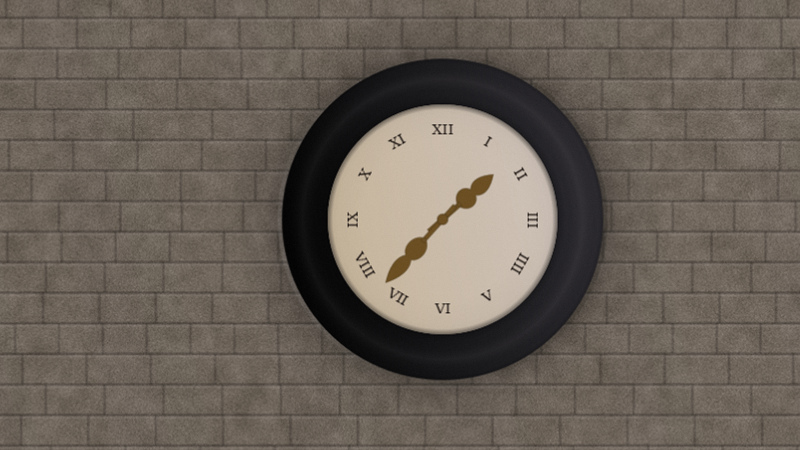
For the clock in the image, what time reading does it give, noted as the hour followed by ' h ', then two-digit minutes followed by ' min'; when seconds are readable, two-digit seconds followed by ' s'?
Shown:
1 h 37 min
